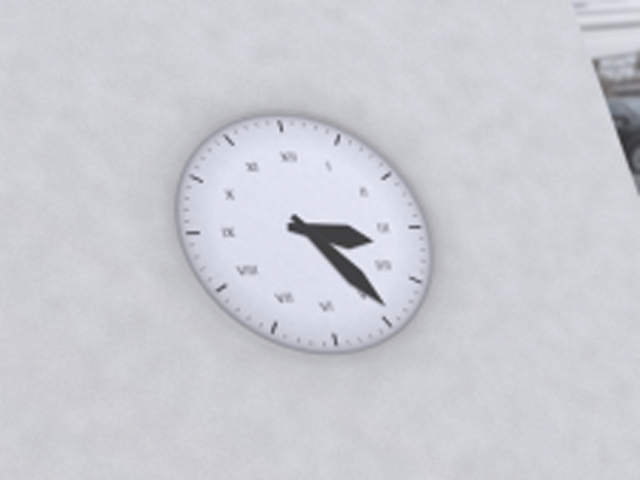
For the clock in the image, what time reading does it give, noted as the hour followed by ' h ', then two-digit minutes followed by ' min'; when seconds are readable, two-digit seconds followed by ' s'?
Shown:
3 h 24 min
